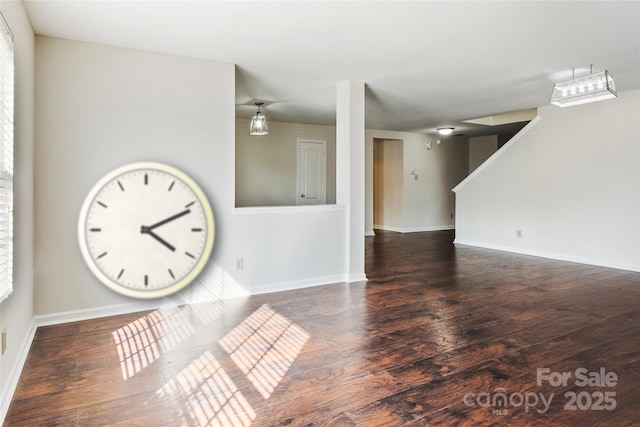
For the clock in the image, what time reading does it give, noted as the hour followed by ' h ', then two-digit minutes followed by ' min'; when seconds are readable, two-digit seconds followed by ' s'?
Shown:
4 h 11 min
